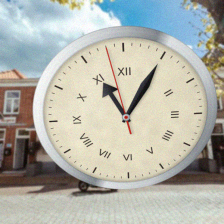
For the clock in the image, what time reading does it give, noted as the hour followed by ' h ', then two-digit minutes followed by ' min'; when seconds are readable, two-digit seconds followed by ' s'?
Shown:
11 h 04 min 58 s
